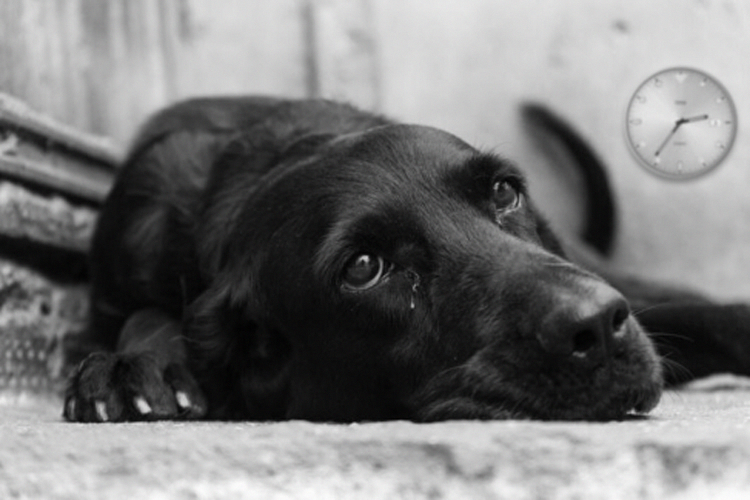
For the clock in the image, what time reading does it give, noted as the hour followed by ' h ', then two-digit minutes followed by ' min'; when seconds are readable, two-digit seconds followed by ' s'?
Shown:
2 h 36 min
